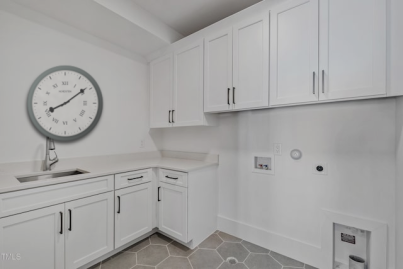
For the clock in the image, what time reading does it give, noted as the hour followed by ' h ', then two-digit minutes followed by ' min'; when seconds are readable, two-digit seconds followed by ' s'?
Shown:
8 h 09 min
